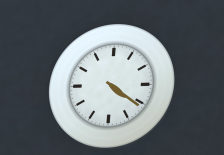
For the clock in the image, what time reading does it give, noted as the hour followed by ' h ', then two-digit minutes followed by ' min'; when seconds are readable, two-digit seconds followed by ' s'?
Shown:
4 h 21 min
